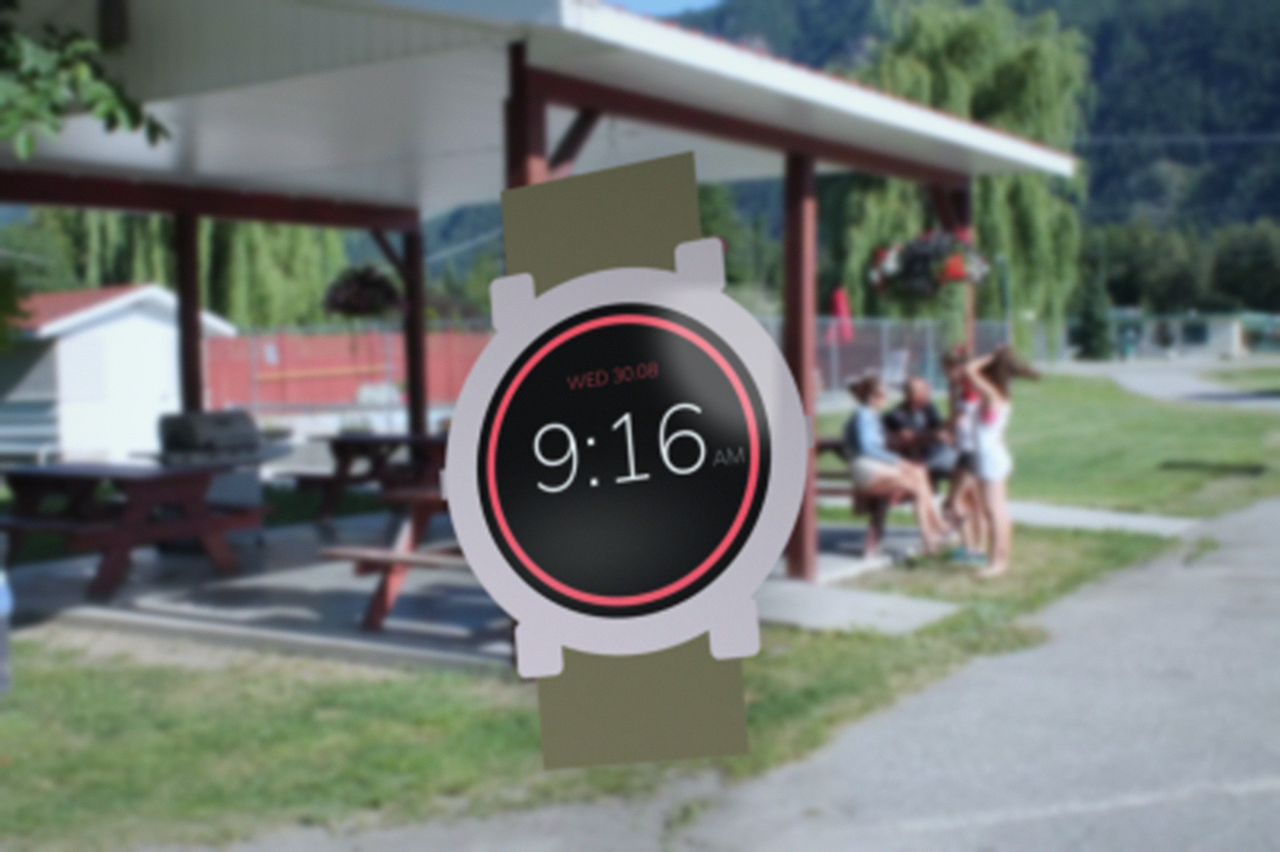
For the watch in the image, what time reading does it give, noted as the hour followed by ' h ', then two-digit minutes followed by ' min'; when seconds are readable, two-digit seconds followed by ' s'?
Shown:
9 h 16 min
